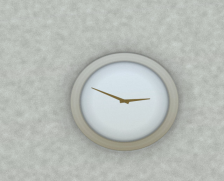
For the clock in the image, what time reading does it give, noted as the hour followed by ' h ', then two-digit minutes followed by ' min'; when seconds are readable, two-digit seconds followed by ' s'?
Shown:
2 h 49 min
